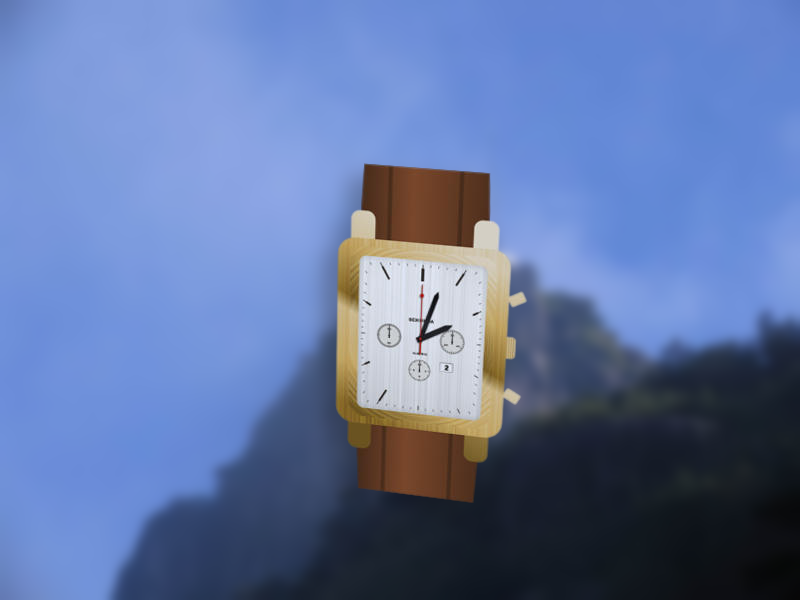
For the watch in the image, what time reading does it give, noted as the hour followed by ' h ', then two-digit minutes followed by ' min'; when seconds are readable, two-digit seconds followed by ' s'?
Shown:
2 h 03 min
